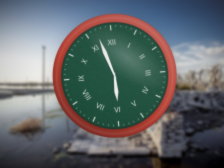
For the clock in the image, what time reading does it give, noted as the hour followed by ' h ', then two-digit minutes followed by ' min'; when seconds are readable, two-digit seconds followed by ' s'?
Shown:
5 h 57 min
